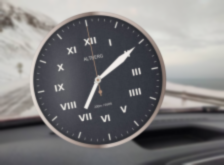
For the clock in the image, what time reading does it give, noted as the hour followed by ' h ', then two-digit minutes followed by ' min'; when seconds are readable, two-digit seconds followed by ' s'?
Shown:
7 h 10 min 00 s
